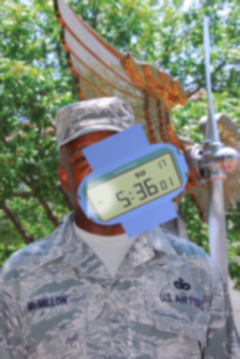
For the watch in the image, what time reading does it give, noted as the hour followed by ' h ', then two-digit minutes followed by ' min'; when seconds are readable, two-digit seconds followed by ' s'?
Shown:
5 h 36 min
